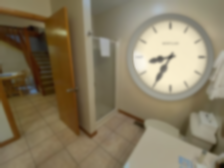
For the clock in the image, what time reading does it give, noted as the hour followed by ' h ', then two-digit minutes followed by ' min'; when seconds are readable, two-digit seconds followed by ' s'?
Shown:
8 h 35 min
